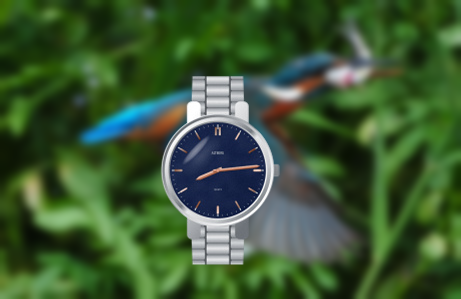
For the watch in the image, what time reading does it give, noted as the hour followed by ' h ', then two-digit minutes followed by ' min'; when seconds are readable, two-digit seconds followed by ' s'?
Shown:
8 h 14 min
